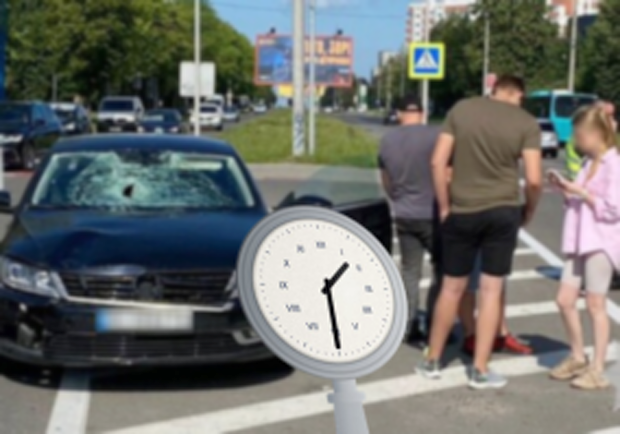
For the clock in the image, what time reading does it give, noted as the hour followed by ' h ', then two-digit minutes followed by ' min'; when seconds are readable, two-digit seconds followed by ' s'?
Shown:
1 h 30 min
